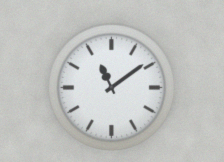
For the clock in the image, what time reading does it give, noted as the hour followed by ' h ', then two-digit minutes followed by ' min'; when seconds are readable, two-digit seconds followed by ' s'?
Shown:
11 h 09 min
